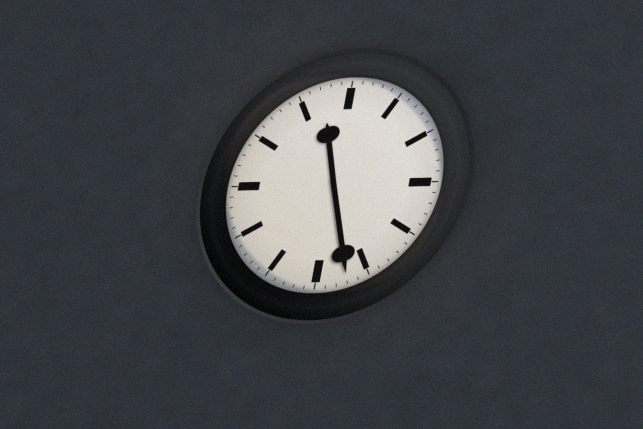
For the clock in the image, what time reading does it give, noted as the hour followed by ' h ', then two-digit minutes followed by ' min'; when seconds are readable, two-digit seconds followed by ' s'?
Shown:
11 h 27 min
